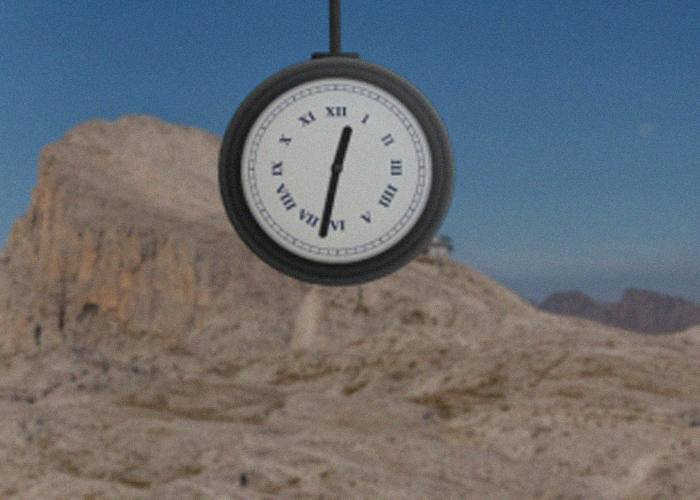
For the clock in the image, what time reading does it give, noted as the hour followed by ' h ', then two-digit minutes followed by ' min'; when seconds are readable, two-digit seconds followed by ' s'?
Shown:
12 h 32 min
